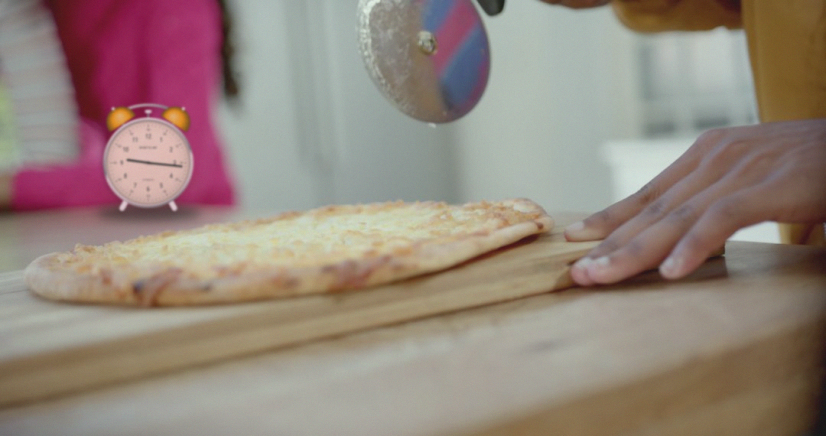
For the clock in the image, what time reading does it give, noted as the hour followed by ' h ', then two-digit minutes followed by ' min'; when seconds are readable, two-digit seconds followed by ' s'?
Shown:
9 h 16 min
